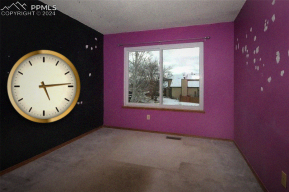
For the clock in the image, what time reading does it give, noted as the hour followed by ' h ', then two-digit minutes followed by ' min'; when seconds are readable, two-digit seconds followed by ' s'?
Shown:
5 h 14 min
